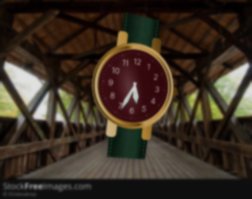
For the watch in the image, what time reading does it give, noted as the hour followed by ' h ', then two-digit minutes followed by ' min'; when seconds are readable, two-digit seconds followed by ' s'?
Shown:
5 h 34 min
